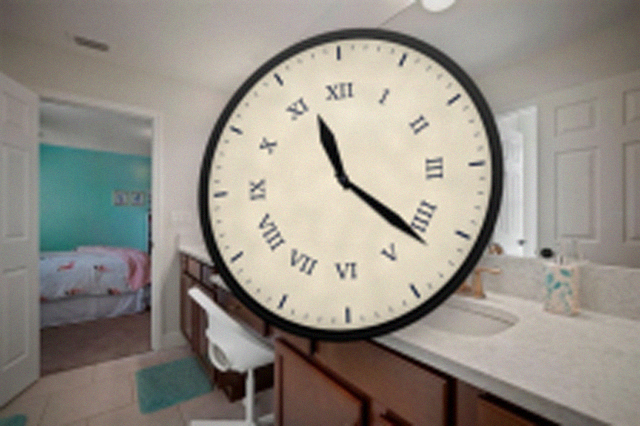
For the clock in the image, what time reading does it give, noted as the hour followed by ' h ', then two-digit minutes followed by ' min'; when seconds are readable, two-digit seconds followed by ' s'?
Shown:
11 h 22 min
